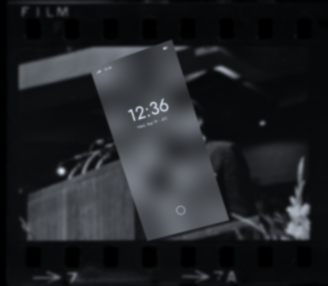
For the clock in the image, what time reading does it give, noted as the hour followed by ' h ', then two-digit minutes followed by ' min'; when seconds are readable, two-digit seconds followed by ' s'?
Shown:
12 h 36 min
